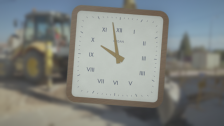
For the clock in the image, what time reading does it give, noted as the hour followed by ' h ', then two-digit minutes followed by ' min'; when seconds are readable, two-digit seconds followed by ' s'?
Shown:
9 h 58 min
